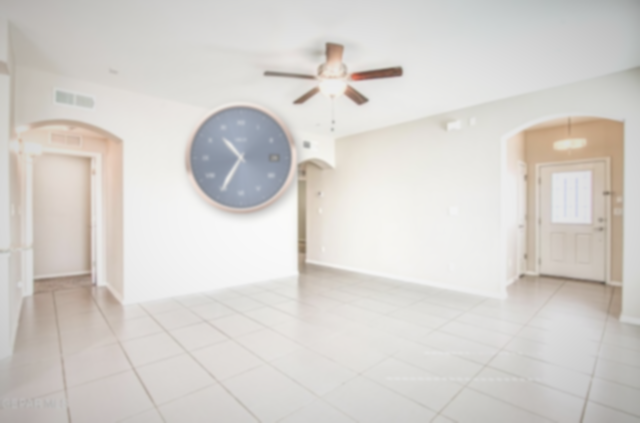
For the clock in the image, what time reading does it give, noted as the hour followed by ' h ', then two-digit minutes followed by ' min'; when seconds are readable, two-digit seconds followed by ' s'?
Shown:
10 h 35 min
